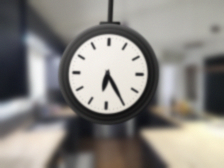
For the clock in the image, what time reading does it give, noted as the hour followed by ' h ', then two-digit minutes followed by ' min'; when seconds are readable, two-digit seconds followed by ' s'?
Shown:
6 h 25 min
